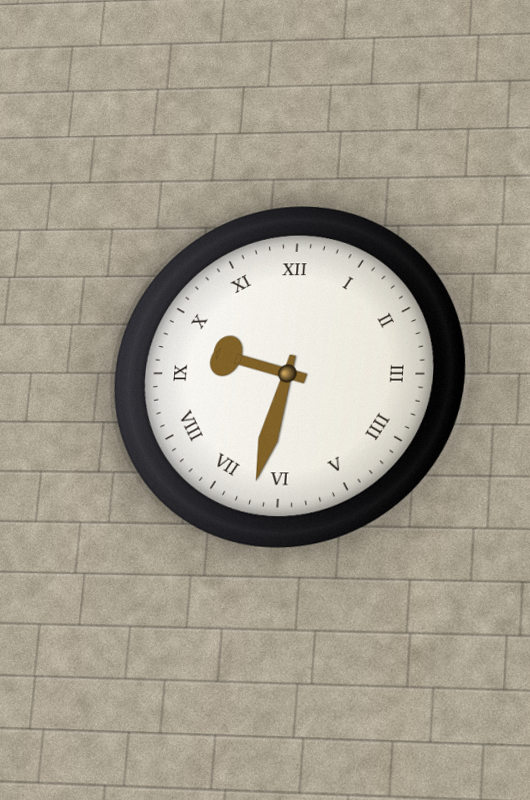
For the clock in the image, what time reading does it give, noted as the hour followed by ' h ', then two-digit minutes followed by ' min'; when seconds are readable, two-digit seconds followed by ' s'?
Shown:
9 h 32 min
